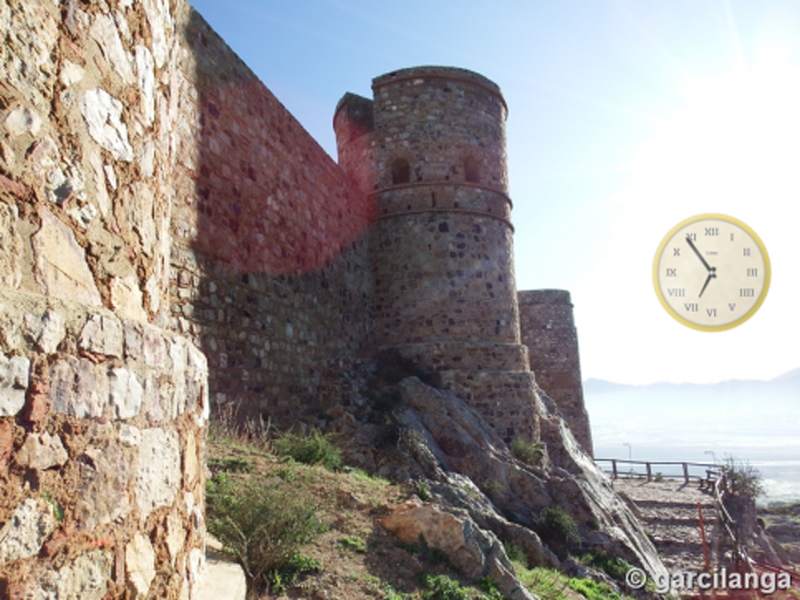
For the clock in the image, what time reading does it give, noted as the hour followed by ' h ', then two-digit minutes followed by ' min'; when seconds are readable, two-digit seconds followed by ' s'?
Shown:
6 h 54 min
